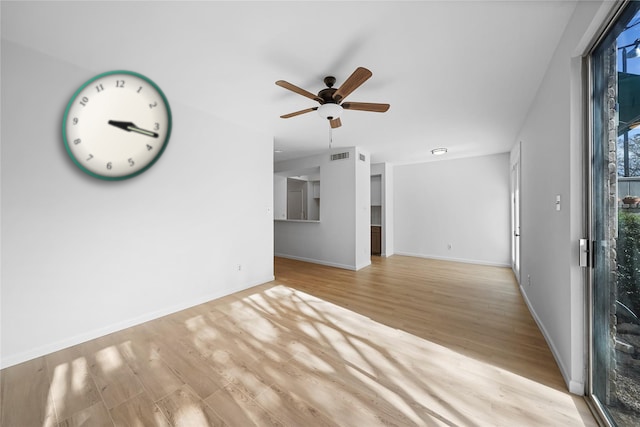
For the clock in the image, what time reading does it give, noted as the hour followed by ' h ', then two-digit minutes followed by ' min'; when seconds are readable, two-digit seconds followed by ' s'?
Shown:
3 h 17 min
